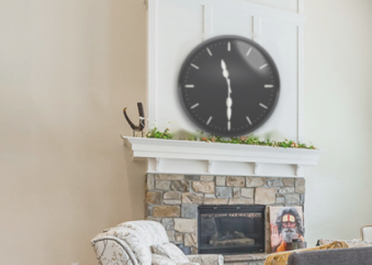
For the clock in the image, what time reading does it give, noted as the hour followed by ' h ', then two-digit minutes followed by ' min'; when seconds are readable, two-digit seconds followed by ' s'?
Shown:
11 h 30 min
